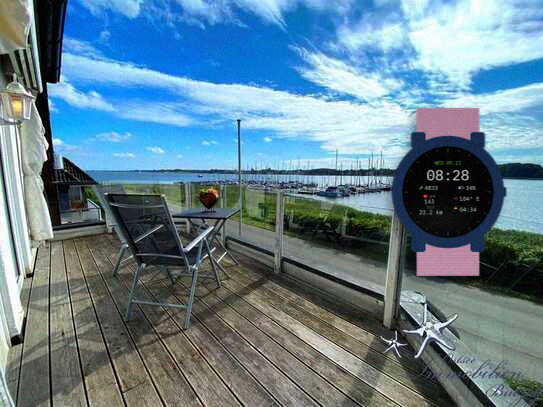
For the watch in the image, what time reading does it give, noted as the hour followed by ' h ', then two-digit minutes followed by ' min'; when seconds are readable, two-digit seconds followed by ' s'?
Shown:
8 h 28 min
